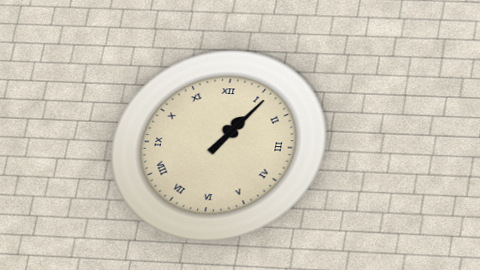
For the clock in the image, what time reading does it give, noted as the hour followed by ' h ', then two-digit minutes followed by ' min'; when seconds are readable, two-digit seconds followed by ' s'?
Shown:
1 h 06 min
